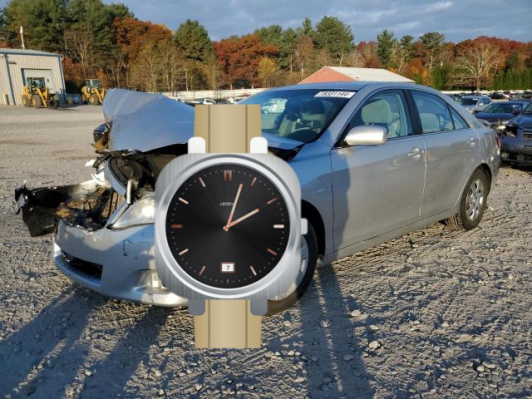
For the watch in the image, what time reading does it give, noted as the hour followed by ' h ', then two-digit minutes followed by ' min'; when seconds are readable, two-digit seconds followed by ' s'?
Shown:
2 h 03 min
